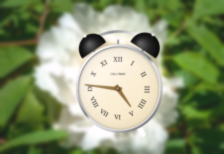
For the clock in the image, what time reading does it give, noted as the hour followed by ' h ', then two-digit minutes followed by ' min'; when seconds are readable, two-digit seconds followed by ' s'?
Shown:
4 h 46 min
